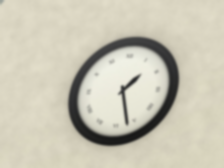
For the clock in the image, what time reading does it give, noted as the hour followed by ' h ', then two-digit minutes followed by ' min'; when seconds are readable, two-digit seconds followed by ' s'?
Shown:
1 h 27 min
